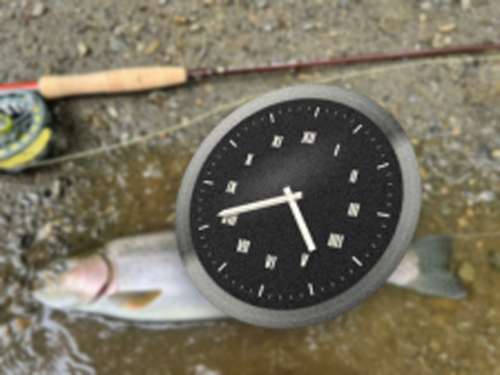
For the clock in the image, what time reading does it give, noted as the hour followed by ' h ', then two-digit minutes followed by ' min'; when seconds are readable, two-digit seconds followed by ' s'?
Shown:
4 h 41 min
